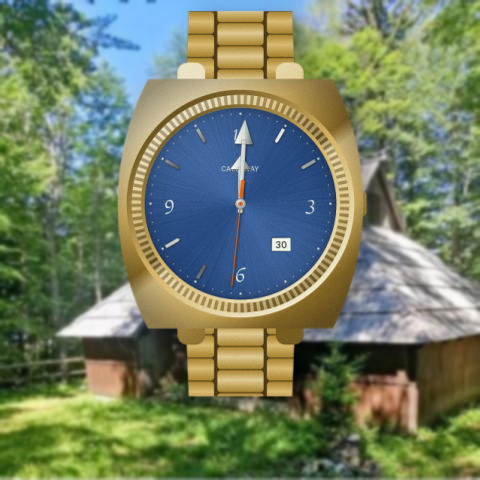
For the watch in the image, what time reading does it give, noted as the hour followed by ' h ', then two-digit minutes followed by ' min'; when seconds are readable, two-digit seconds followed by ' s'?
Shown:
12 h 00 min 31 s
